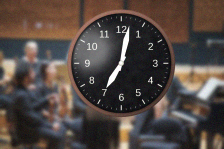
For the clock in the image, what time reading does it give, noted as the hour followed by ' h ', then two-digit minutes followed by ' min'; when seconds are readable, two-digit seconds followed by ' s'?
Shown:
7 h 02 min
